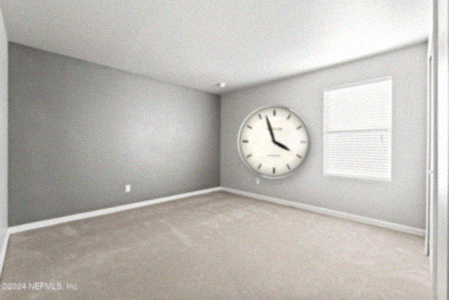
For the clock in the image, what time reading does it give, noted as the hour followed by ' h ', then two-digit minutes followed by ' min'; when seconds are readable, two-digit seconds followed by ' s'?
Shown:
3 h 57 min
